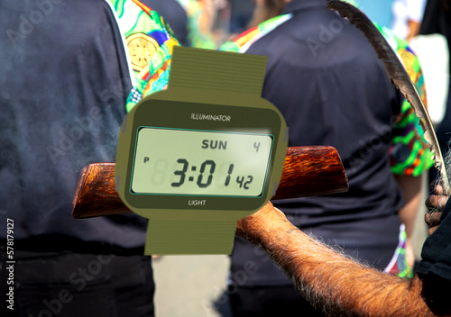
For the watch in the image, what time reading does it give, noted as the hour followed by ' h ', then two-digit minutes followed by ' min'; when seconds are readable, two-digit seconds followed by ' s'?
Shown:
3 h 01 min 42 s
